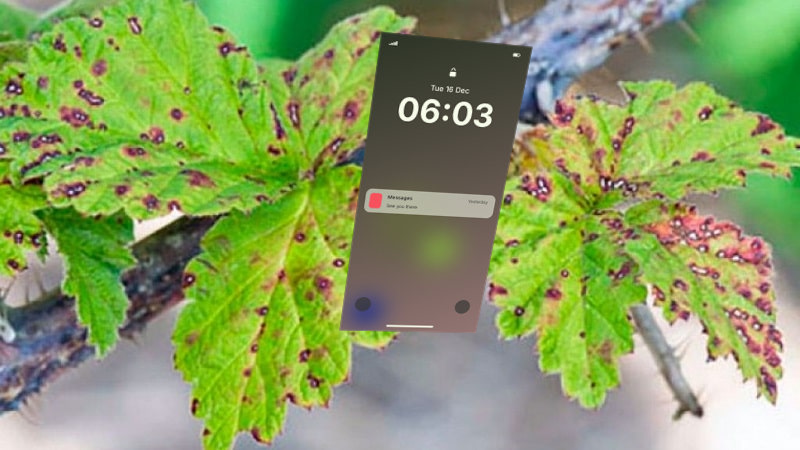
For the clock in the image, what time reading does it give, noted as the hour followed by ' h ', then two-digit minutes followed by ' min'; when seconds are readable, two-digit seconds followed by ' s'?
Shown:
6 h 03 min
